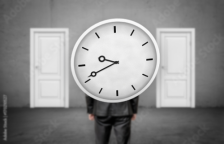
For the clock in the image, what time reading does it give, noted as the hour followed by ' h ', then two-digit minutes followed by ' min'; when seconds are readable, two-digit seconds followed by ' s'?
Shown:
9 h 41 min
